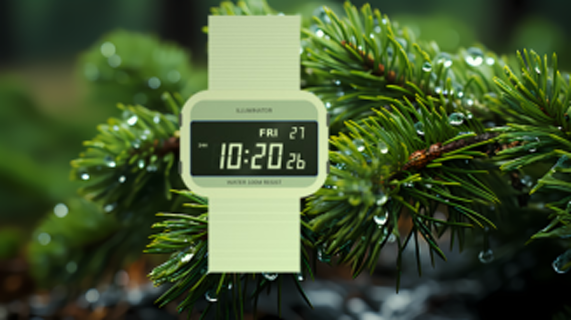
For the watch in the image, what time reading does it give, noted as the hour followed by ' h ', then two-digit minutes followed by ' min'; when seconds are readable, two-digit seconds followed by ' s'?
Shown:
10 h 20 min 26 s
